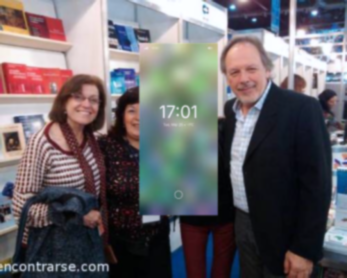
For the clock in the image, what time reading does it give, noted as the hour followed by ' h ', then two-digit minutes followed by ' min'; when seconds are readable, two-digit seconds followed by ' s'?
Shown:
17 h 01 min
